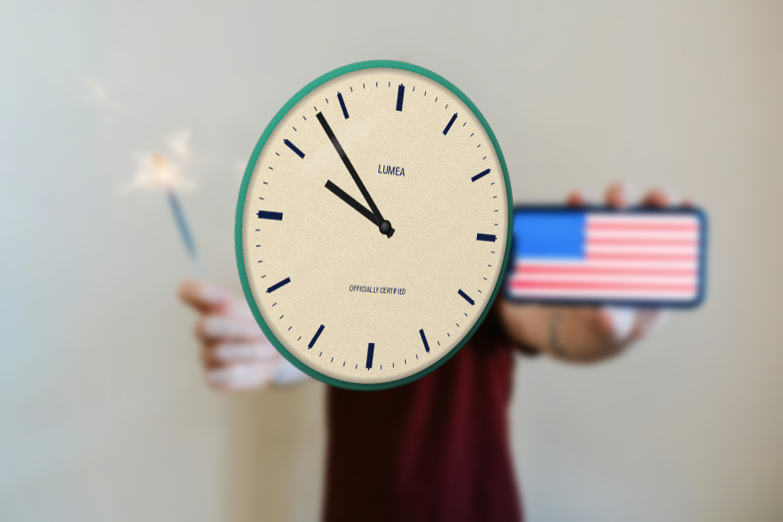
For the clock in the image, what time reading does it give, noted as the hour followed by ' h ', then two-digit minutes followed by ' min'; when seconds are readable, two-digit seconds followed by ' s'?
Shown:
9 h 53 min
